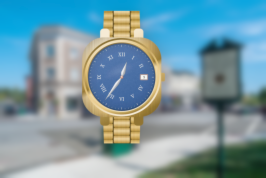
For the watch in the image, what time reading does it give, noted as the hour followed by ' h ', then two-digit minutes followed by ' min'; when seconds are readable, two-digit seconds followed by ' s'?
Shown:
12 h 36 min
